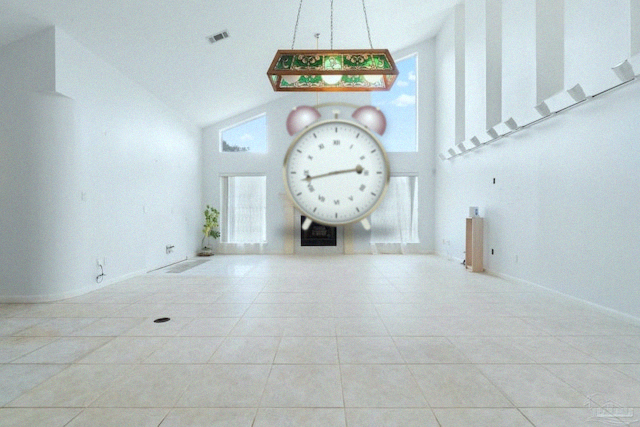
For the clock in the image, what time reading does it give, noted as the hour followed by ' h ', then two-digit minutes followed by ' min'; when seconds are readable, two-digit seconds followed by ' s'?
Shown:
2 h 43 min
